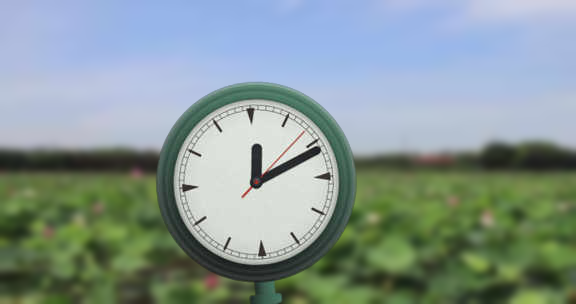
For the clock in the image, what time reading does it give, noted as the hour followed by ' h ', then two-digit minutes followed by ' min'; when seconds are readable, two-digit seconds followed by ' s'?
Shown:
12 h 11 min 08 s
